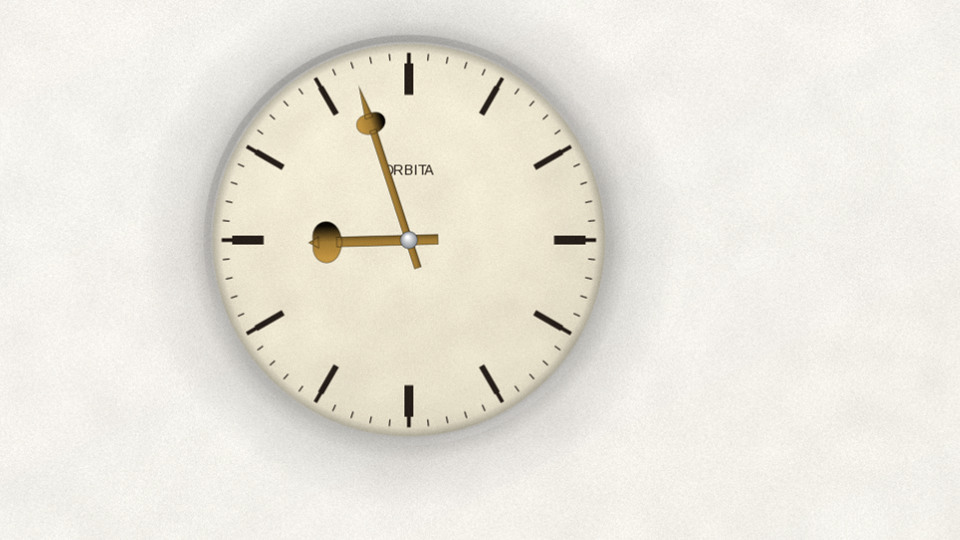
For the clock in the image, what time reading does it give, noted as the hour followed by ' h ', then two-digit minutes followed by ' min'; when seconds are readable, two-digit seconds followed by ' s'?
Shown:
8 h 57 min
